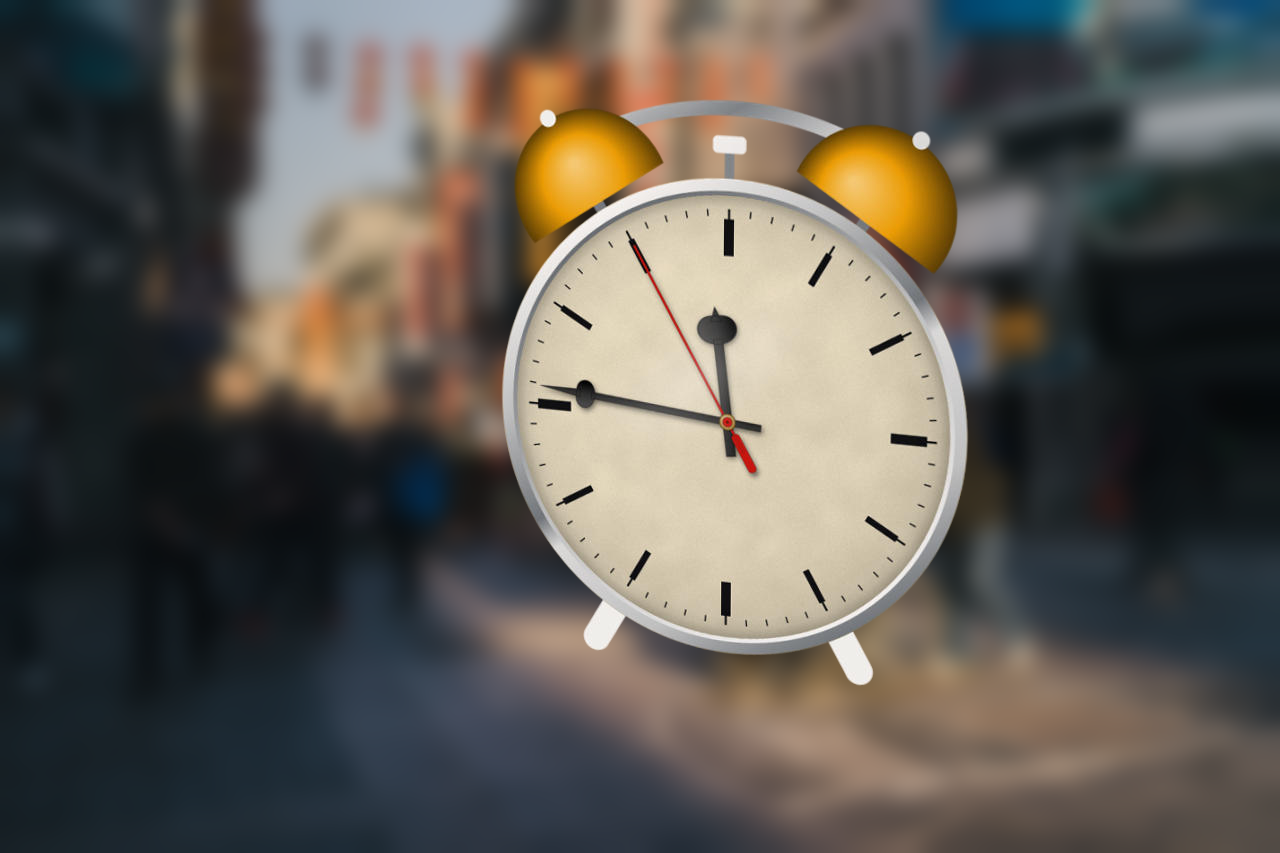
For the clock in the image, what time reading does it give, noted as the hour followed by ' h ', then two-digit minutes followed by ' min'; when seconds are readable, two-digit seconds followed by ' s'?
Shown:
11 h 45 min 55 s
